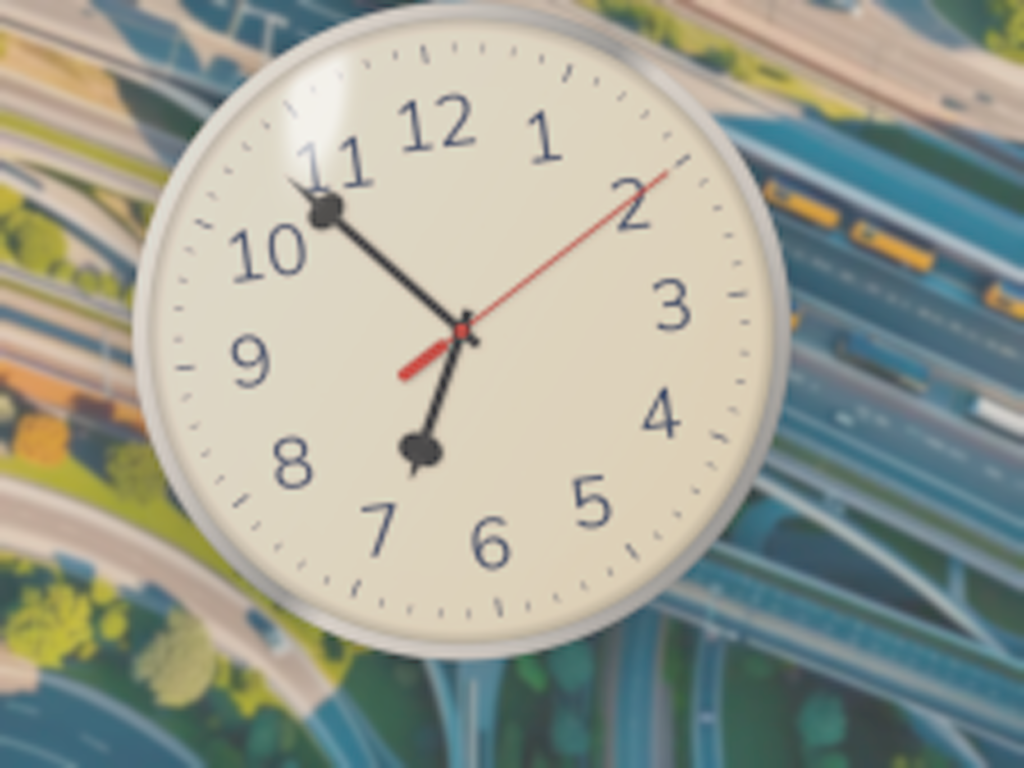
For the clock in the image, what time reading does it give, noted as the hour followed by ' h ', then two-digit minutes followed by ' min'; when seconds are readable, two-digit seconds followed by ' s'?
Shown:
6 h 53 min 10 s
